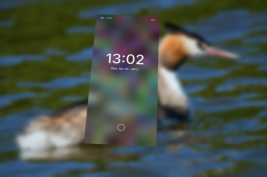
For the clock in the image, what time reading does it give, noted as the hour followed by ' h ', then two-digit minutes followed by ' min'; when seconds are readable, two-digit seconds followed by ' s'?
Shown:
13 h 02 min
